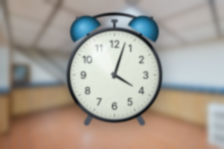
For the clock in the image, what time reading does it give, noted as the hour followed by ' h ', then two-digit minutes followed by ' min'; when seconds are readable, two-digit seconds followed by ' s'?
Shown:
4 h 03 min
